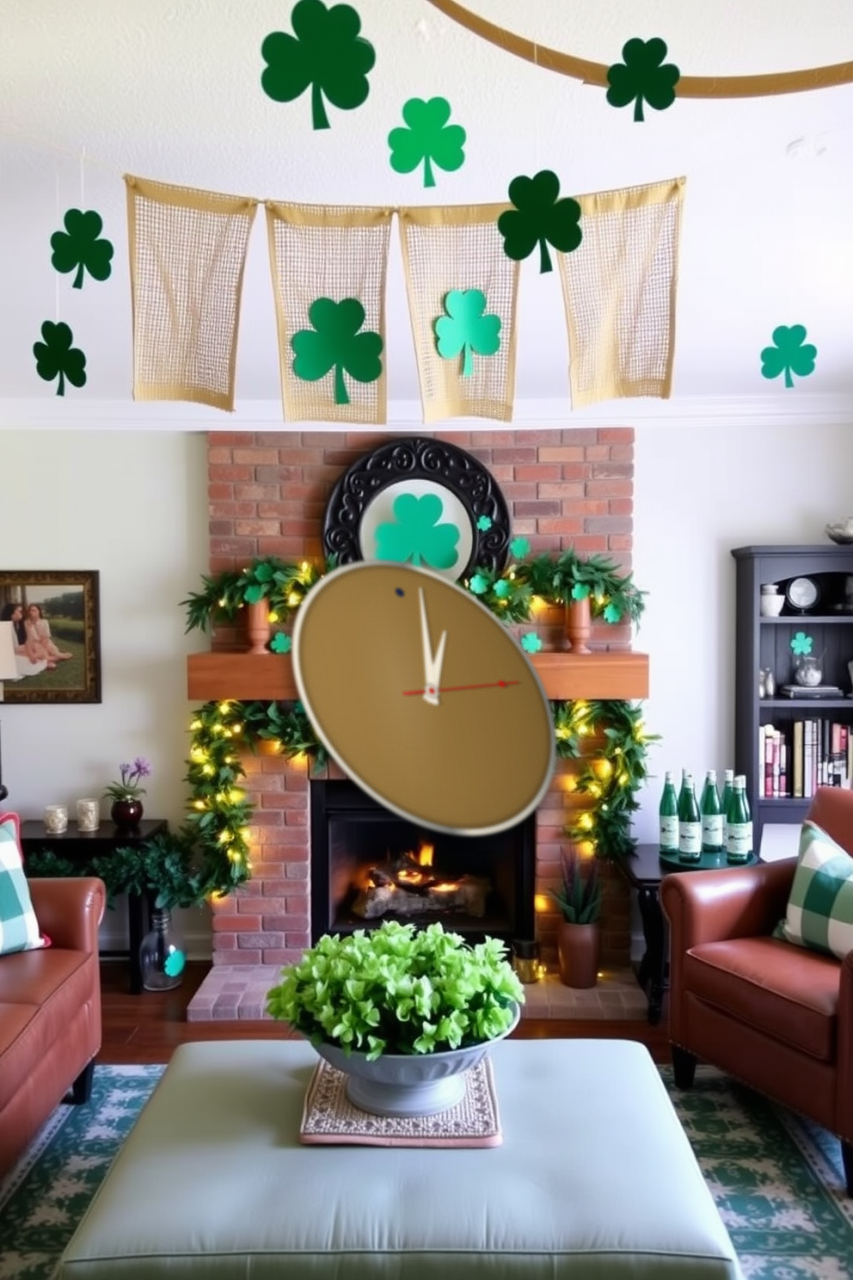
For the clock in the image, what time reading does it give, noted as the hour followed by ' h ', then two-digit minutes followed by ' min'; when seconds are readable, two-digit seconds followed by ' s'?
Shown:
1 h 02 min 14 s
